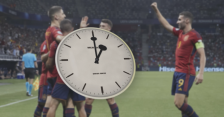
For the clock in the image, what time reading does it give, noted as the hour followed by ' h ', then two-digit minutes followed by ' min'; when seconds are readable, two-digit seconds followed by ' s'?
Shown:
1 h 00 min
